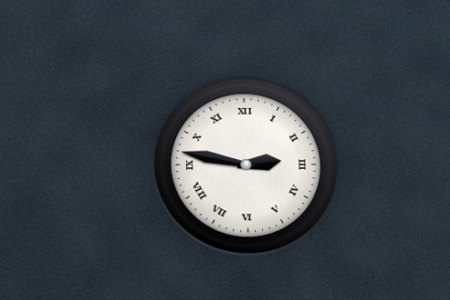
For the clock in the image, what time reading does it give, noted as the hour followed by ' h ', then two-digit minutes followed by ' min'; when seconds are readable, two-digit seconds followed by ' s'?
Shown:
2 h 47 min
